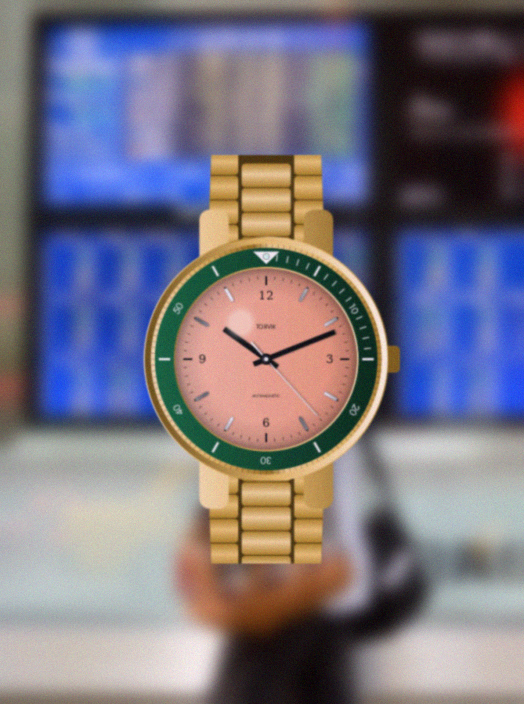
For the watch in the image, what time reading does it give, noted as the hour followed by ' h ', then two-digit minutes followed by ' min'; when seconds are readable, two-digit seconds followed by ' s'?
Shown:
10 h 11 min 23 s
